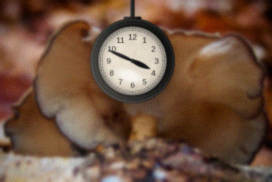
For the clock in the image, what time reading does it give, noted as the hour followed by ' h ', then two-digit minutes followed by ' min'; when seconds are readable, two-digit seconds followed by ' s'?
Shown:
3 h 49 min
